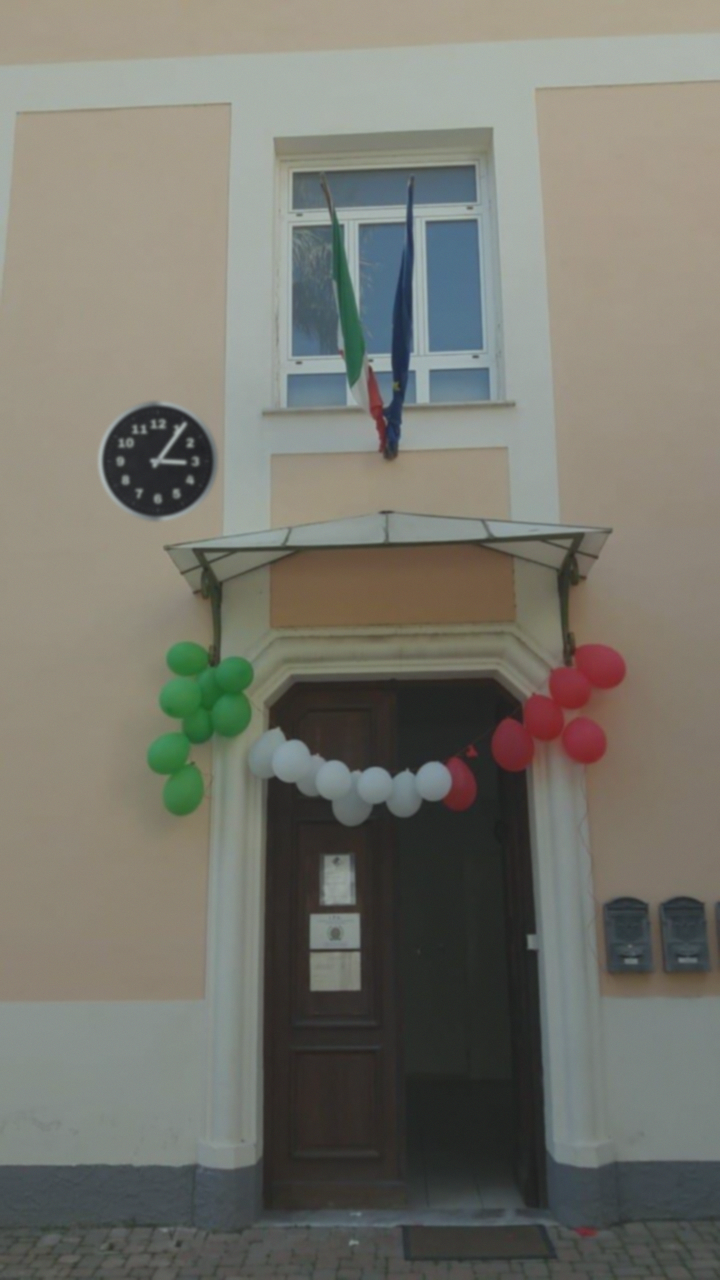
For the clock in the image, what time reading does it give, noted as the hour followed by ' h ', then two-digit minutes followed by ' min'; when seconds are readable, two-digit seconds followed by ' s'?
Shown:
3 h 06 min
